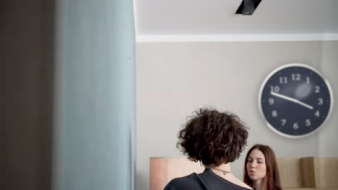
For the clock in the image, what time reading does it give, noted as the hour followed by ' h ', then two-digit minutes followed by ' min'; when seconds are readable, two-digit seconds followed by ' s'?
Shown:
3 h 48 min
